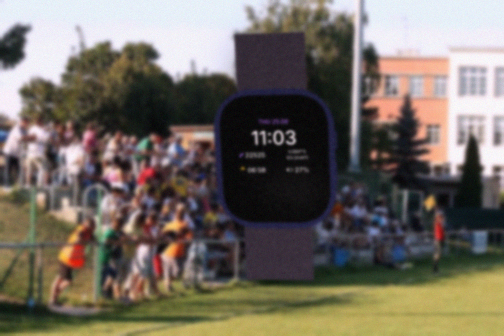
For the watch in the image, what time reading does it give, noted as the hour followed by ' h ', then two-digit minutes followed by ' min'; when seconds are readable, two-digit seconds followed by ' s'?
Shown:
11 h 03 min
